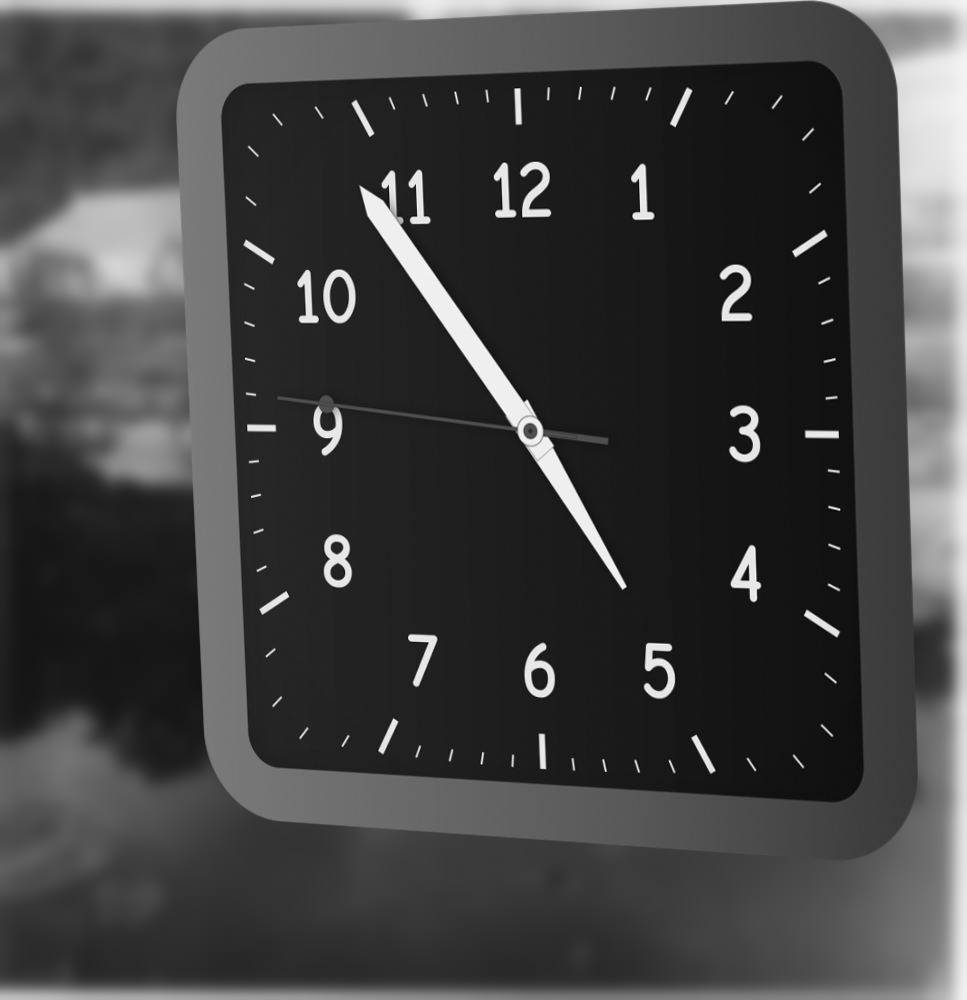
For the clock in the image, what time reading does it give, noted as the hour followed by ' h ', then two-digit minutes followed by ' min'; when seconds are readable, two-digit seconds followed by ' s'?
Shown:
4 h 53 min 46 s
